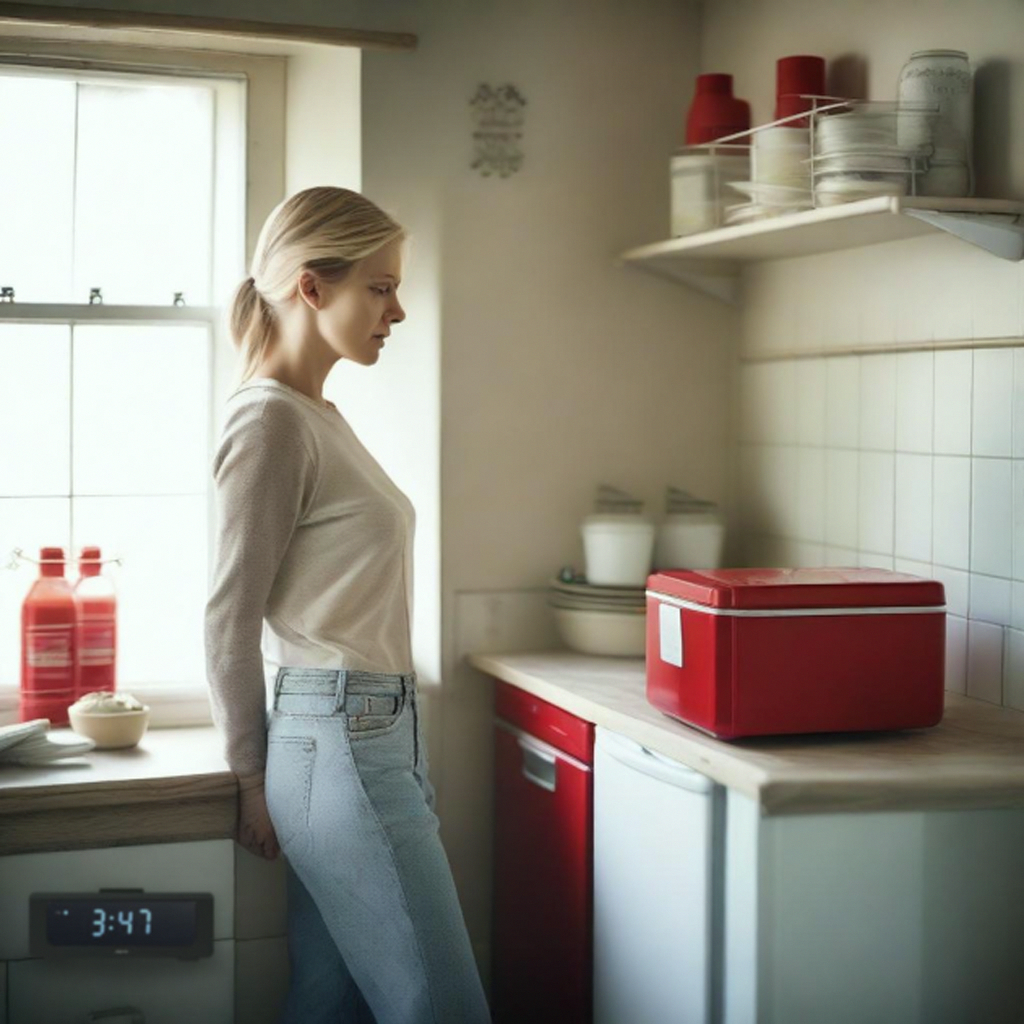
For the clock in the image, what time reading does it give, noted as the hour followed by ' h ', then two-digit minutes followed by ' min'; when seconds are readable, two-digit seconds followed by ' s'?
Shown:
3 h 47 min
